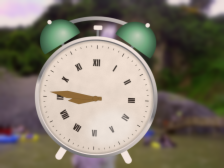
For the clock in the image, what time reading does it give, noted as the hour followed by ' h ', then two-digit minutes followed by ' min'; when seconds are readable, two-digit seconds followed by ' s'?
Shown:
8 h 46 min
